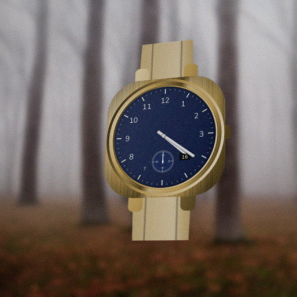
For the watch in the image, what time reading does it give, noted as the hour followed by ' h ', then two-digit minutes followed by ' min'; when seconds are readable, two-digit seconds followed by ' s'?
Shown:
4 h 21 min
